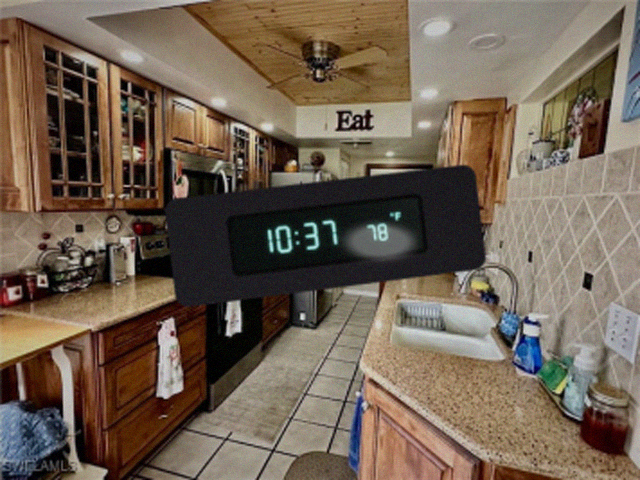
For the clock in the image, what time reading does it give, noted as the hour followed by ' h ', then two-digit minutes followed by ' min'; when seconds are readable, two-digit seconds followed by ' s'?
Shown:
10 h 37 min
